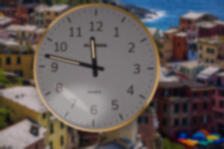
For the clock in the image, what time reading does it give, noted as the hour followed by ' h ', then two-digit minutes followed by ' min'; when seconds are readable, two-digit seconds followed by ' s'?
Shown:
11 h 47 min
